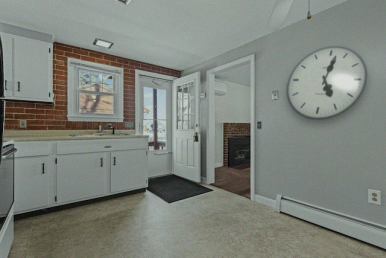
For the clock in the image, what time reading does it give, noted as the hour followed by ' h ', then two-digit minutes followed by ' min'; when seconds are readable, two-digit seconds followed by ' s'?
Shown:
5 h 02 min
